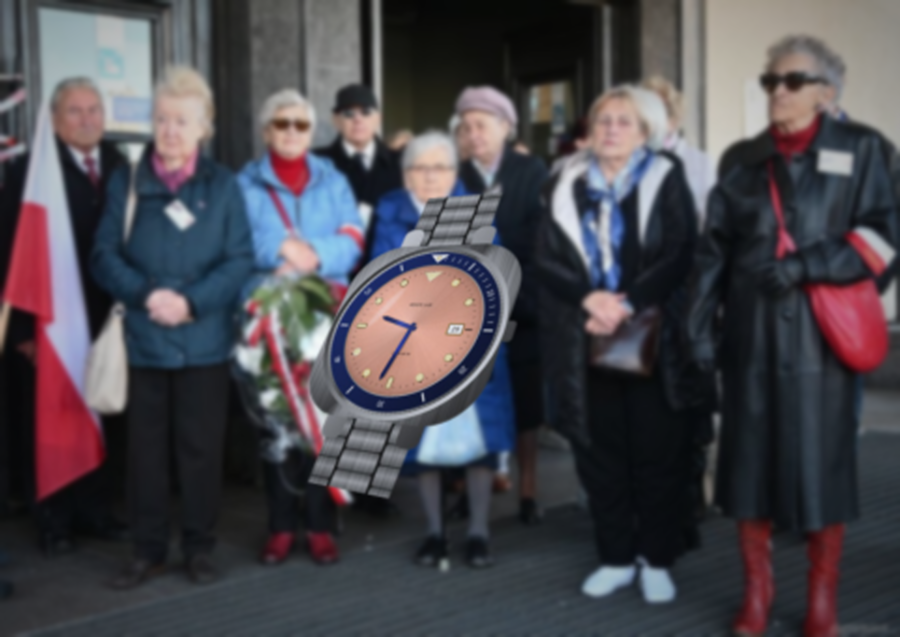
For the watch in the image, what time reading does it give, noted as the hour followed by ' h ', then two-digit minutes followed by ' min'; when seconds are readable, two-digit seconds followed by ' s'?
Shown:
9 h 32 min
